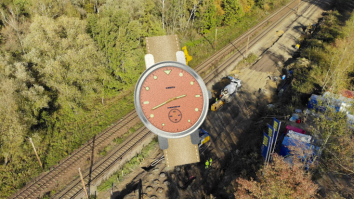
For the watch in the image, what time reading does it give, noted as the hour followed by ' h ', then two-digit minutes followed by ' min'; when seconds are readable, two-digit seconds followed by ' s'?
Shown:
2 h 42 min
